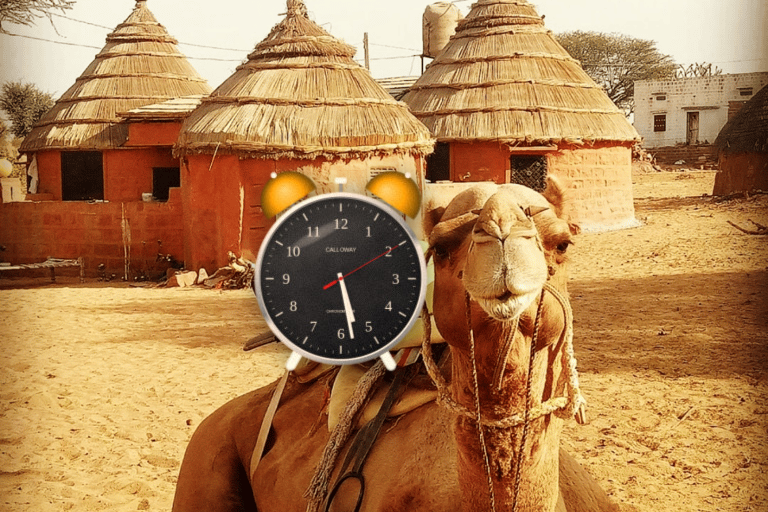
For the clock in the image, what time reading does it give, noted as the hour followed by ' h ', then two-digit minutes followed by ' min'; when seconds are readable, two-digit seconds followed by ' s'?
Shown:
5 h 28 min 10 s
